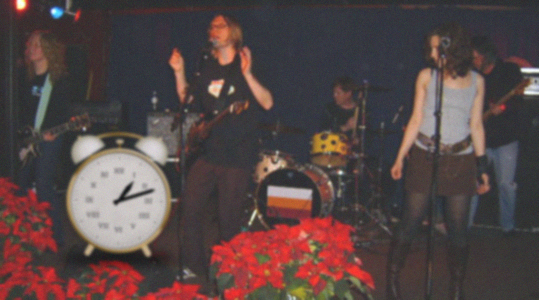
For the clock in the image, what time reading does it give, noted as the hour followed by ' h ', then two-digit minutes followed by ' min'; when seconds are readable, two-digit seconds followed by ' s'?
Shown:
1 h 12 min
